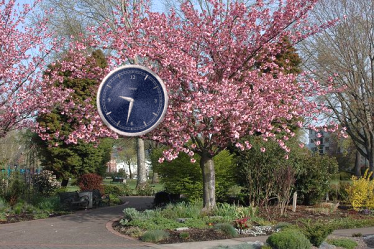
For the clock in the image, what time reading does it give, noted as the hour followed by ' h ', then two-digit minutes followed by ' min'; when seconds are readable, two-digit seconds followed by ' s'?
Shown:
9 h 32 min
